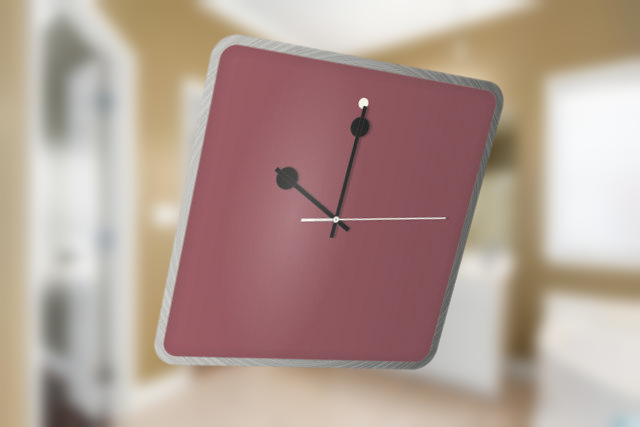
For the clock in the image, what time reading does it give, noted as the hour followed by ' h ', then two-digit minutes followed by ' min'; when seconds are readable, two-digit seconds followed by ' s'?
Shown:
10 h 00 min 14 s
